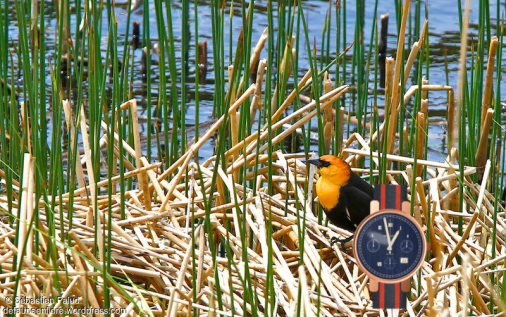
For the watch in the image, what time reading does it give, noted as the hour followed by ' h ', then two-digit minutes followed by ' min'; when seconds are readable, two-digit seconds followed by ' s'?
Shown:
12 h 58 min
